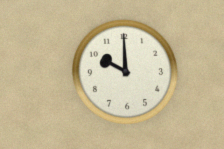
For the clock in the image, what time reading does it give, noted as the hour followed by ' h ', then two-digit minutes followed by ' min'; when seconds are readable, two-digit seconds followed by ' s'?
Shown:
10 h 00 min
